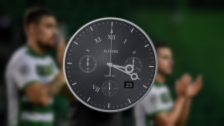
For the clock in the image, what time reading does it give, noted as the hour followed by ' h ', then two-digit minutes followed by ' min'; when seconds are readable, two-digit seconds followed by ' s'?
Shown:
3 h 19 min
